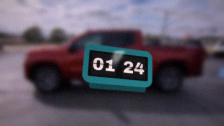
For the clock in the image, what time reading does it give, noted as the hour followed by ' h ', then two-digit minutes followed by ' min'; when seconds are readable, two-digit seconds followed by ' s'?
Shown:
1 h 24 min
